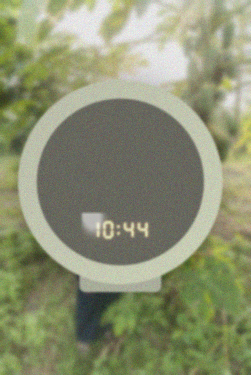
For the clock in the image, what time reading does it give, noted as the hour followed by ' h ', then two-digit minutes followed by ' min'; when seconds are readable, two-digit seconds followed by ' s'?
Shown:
10 h 44 min
